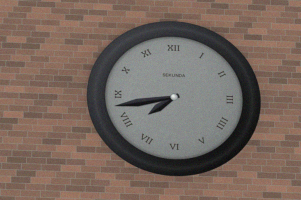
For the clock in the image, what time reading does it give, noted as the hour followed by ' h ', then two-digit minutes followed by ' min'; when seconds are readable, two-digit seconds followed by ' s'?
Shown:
7 h 43 min
